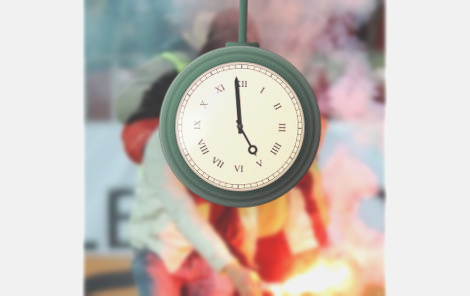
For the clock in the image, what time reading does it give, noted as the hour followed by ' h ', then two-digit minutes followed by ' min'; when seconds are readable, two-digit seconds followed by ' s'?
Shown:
4 h 59 min
